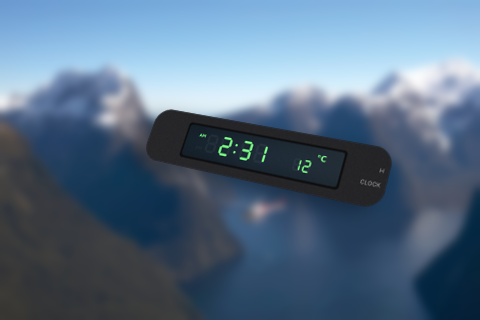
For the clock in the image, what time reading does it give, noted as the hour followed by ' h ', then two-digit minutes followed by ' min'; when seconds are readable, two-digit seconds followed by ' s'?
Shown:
2 h 31 min
